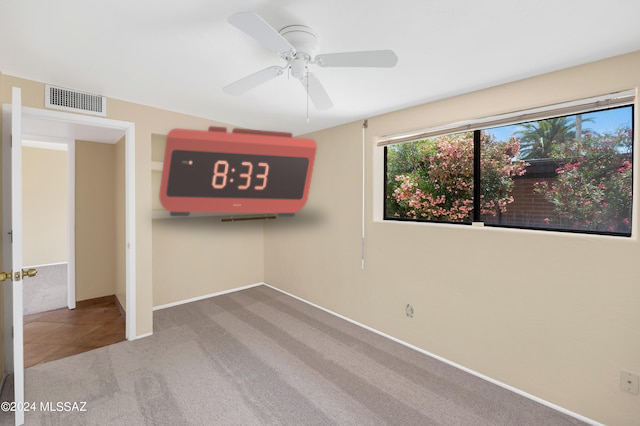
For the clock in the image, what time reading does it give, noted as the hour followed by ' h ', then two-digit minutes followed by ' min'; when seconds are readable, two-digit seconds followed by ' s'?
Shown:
8 h 33 min
